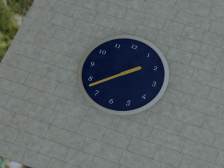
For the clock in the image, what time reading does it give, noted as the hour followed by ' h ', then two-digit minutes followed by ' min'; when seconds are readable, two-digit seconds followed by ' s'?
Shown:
1 h 38 min
